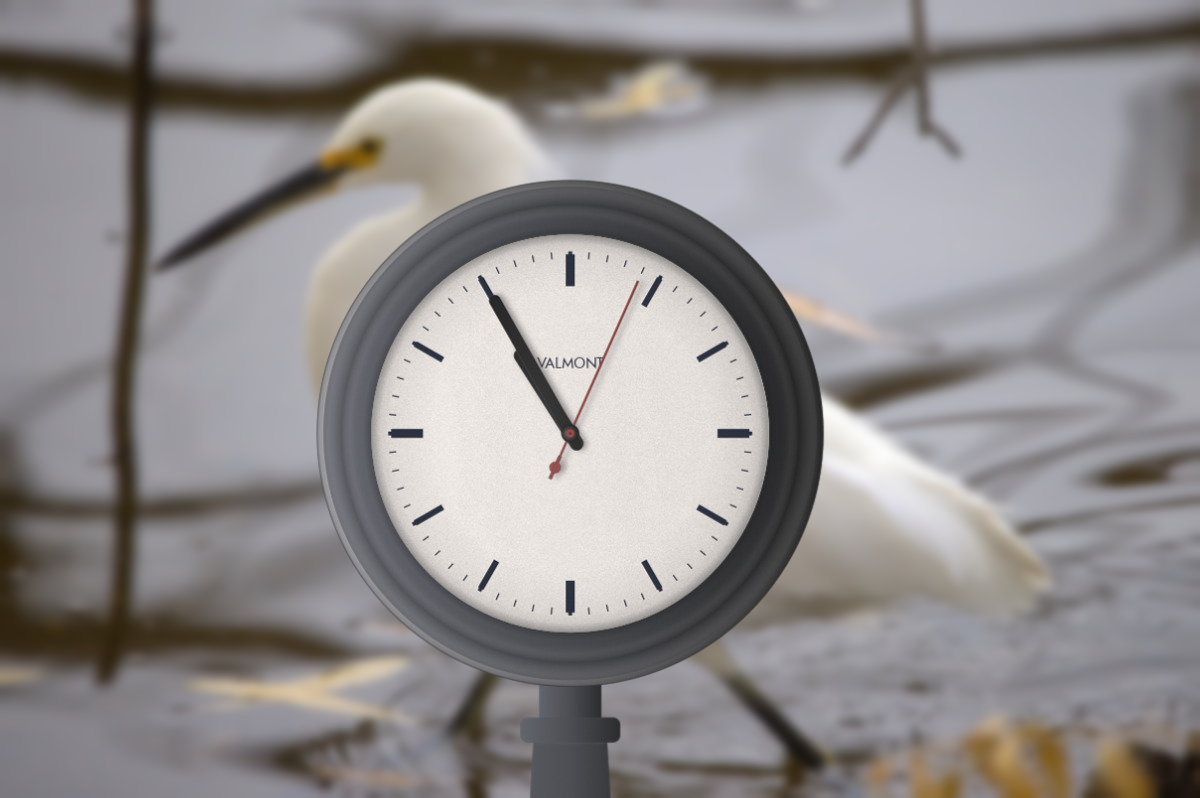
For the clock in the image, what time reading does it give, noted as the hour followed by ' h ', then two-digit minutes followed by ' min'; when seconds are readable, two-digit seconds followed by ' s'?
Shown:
10 h 55 min 04 s
